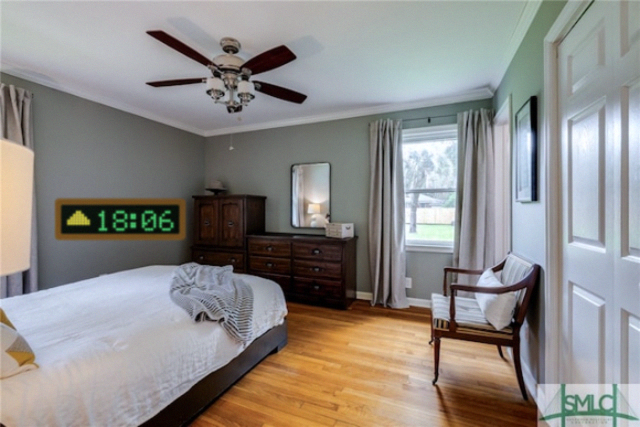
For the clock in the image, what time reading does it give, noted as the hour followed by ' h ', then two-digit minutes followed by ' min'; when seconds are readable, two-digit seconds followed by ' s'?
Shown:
18 h 06 min
